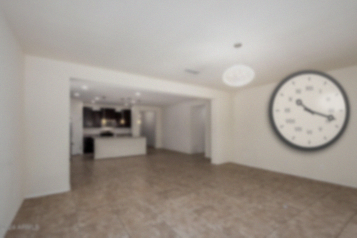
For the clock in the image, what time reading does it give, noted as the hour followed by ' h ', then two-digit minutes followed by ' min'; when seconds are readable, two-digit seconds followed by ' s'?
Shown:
10 h 18 min
